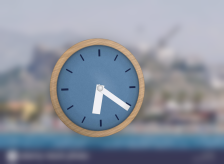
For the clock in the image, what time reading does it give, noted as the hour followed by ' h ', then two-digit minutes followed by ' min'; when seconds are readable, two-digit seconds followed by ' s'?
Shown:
6 h 21 min
